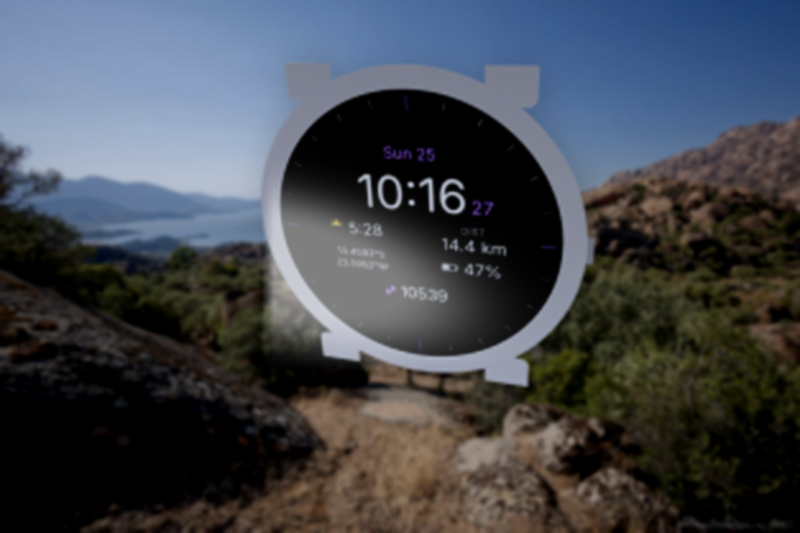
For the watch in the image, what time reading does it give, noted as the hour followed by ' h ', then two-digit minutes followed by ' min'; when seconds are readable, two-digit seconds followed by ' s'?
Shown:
10 h 16 min
